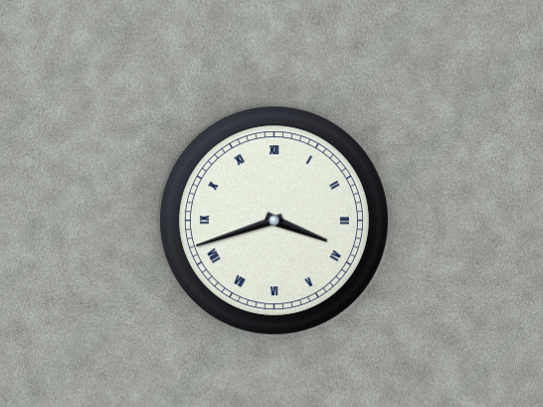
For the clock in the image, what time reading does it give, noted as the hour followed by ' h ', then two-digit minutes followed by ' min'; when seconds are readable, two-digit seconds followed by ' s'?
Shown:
3 h 42 min
